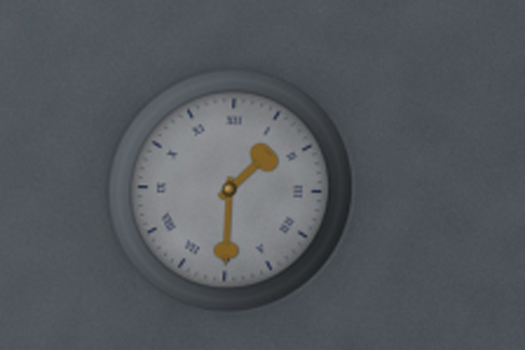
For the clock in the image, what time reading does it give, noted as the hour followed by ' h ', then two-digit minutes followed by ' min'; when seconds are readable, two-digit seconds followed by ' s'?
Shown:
1 h 30 min
